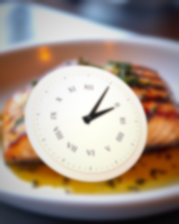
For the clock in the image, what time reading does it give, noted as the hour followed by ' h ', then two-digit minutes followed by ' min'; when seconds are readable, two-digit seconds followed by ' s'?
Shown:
2 h 05 min
